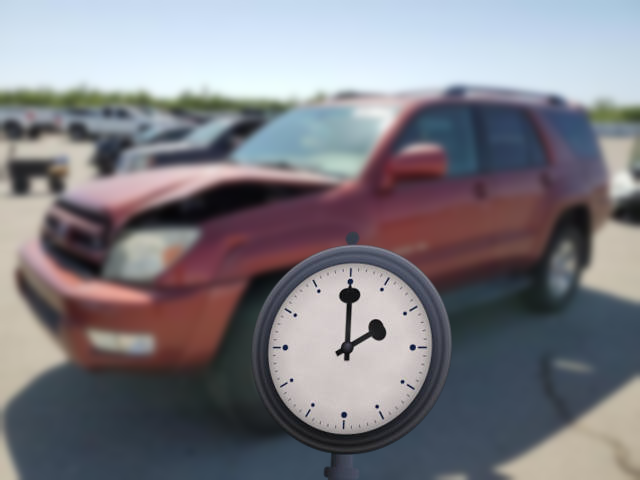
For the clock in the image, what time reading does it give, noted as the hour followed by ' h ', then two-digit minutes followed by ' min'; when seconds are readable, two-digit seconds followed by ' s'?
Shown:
2 h 00 min
